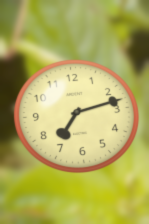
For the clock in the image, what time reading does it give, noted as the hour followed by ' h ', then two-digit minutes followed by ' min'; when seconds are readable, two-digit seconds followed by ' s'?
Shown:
7 h 13 min
